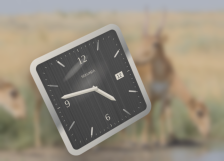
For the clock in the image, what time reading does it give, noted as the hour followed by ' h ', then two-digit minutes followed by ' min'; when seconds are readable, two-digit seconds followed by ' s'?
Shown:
4 h 47 min
